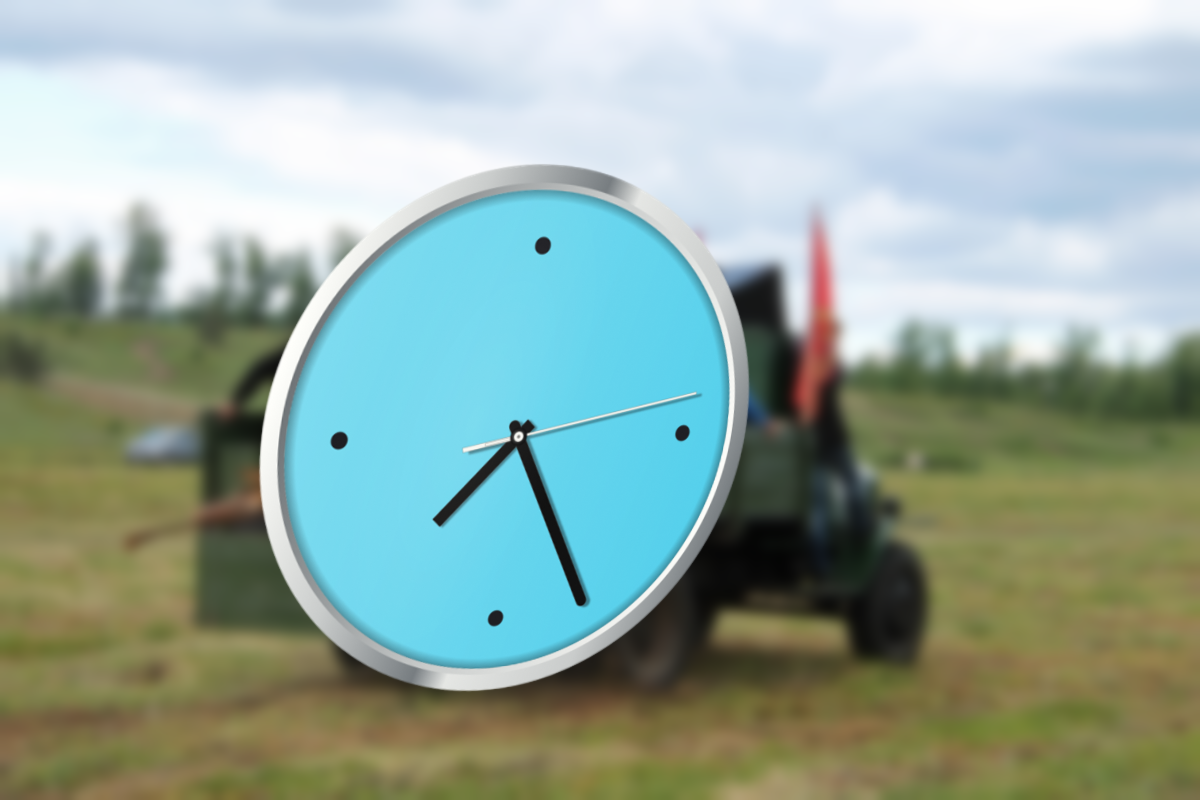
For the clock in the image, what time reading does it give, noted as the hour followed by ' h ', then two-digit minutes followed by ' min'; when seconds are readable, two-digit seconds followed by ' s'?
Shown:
7 h 25 min 13 s
